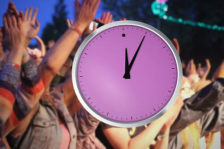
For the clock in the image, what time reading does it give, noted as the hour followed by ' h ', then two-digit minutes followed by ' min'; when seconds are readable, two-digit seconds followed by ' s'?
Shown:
12 h 05 min
